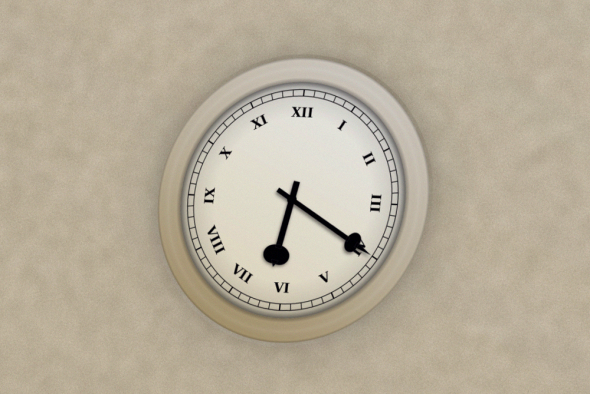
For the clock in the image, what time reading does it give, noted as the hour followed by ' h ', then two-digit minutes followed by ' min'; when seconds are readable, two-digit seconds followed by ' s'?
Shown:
6 h 20 min
